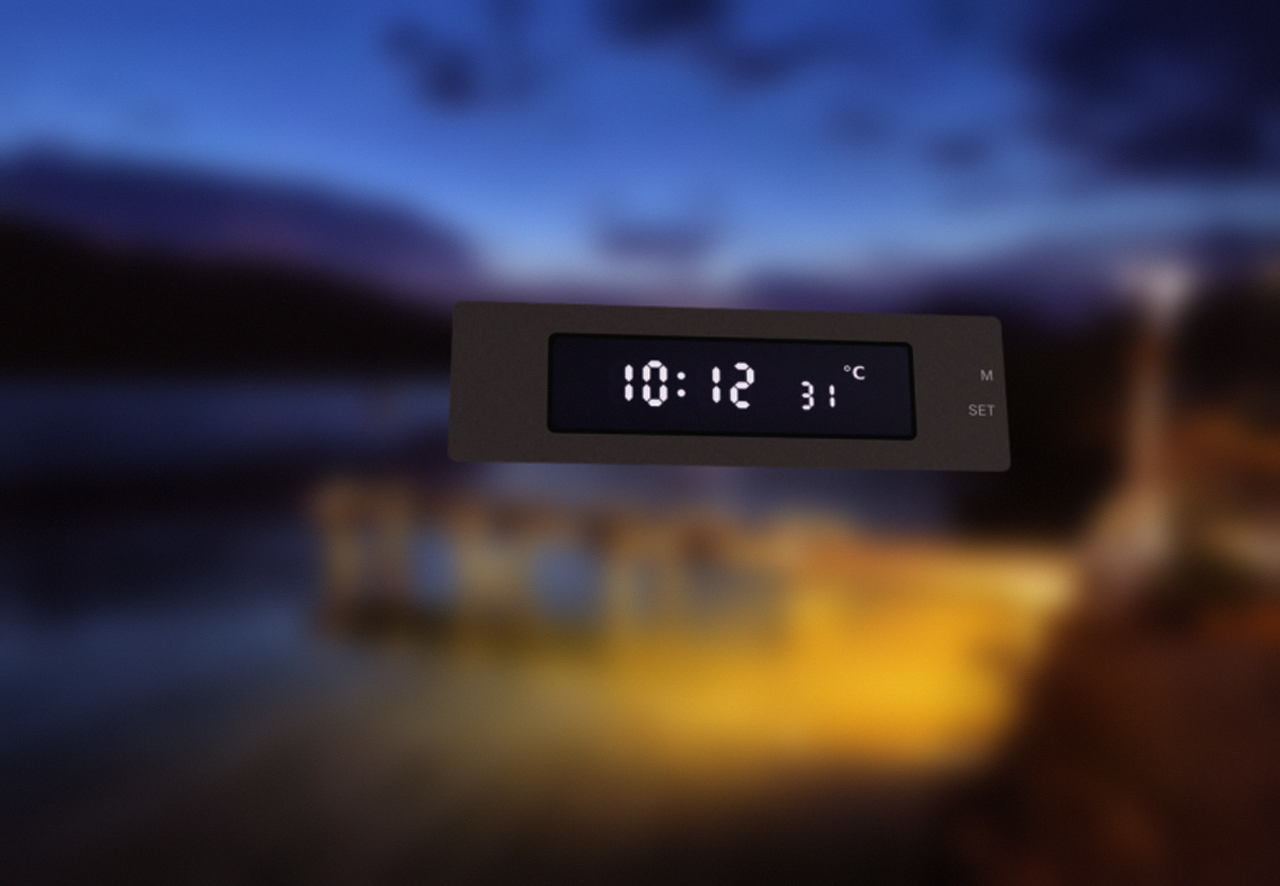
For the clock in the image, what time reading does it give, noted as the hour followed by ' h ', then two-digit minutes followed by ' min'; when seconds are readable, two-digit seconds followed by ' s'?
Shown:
10 h 12 min
